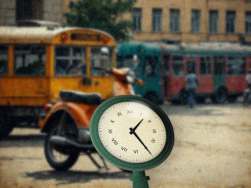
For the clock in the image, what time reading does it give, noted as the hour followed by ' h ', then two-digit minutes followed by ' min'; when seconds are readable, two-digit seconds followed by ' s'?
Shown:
1 h 25 min
